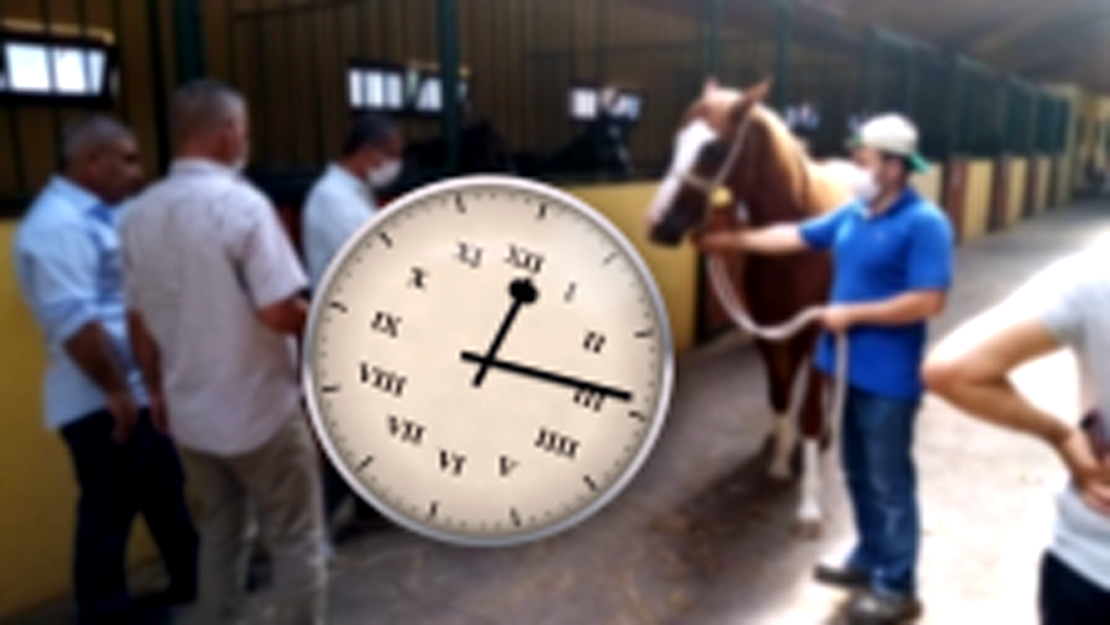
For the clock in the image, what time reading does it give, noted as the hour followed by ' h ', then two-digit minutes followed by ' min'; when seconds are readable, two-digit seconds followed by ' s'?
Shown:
12 h 14 min
